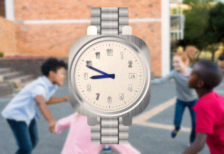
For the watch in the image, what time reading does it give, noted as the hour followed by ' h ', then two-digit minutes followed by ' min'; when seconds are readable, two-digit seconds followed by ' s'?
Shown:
8 h 49 min
